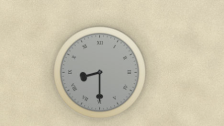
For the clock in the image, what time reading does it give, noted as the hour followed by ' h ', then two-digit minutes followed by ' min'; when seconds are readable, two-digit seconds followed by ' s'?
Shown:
8 h 30 min
